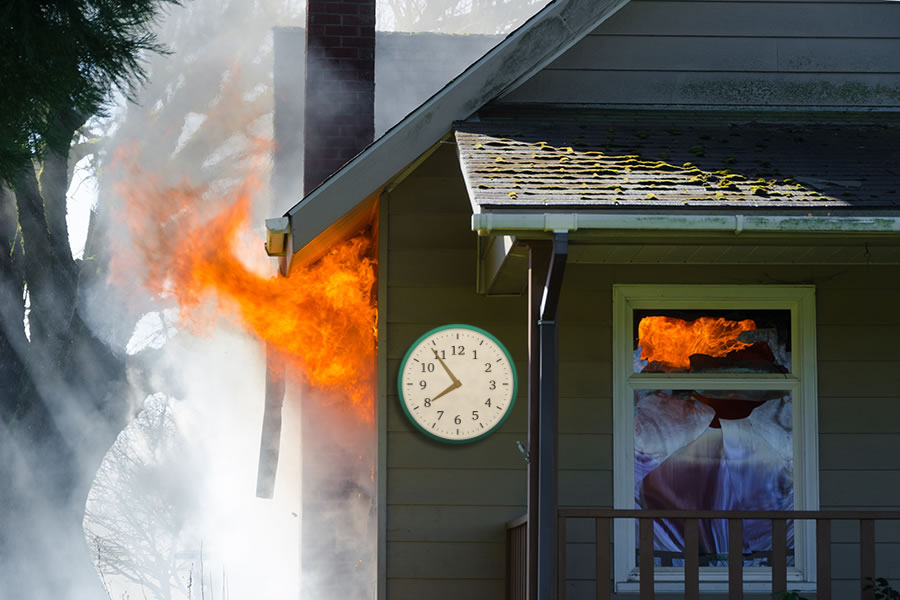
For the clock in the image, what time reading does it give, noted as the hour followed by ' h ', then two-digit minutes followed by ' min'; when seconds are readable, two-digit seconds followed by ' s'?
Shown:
7 h 54 min
